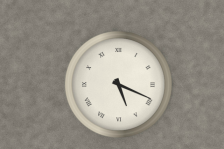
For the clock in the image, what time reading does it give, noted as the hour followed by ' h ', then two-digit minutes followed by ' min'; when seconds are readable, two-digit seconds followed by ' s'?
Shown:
5 h 19 min
